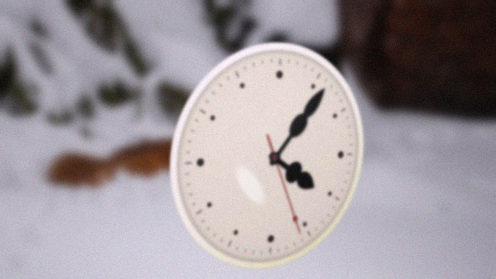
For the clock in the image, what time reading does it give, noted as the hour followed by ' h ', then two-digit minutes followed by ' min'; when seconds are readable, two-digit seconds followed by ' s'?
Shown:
4 h 06 min 26 s
